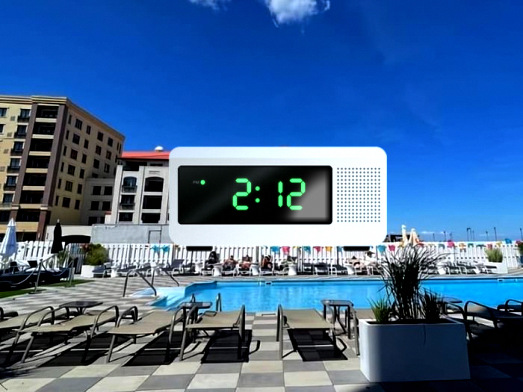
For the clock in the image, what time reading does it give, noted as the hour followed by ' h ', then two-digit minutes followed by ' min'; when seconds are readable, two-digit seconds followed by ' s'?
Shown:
2 h 12 min
